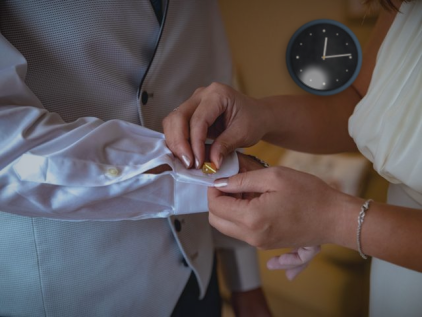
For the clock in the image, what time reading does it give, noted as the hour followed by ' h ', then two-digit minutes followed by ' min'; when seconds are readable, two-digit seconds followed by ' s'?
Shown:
12 h 14 min
